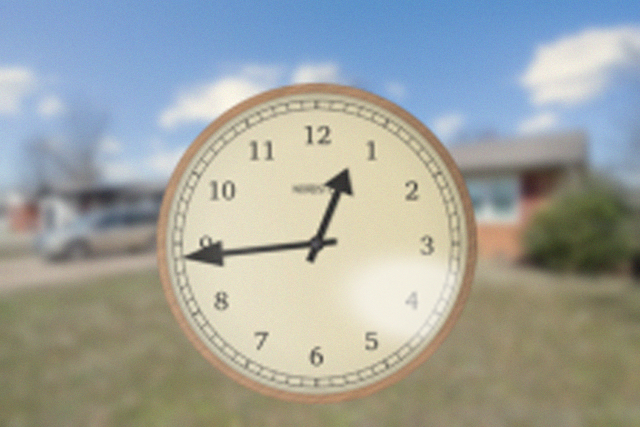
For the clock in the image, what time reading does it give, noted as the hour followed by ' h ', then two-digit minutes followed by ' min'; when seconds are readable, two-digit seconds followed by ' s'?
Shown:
12 h 44 min
